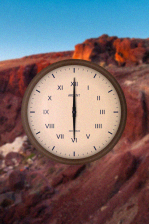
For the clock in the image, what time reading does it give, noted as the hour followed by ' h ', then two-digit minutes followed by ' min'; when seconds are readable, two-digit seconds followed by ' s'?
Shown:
6 h 00 min
